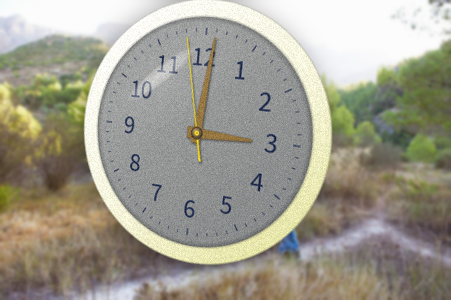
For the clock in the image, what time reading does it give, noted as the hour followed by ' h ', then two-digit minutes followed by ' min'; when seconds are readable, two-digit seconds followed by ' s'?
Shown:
3 h 00 min 58 s
